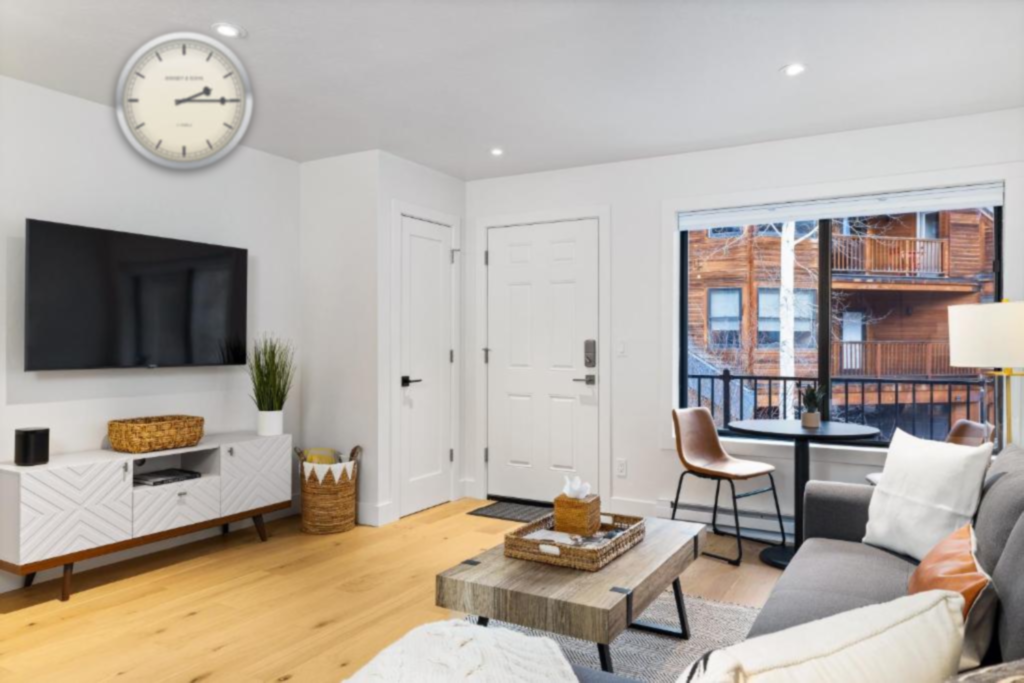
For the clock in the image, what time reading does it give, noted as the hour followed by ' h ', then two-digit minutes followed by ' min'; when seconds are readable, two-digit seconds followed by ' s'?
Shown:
2 h 15 min
